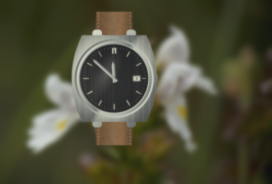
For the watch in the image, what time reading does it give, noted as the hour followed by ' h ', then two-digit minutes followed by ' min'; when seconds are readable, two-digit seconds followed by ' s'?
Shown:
11 h 52 min
